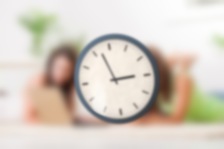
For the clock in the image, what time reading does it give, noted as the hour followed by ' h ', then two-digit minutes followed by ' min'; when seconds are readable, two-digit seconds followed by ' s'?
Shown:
2 h 57 min
